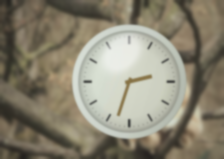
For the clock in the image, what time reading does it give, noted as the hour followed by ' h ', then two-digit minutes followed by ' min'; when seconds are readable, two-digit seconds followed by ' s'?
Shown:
2 h 33 min
